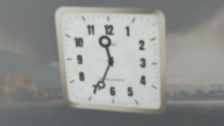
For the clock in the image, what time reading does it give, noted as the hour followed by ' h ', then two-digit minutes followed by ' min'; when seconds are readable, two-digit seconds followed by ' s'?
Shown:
11 h 34 min
